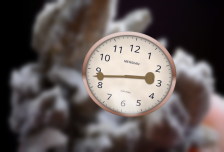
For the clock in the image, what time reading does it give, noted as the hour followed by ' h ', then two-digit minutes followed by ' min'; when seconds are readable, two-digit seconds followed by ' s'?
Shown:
2 h 43 min
